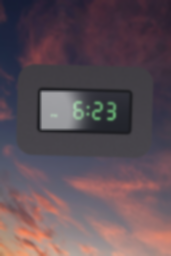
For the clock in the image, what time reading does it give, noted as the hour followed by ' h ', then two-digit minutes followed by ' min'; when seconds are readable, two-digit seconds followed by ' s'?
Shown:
6 h 23 min
